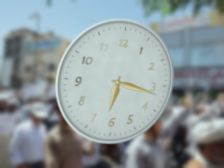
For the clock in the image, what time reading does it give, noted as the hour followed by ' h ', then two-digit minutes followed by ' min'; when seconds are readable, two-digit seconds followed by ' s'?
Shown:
6 h 17 min
